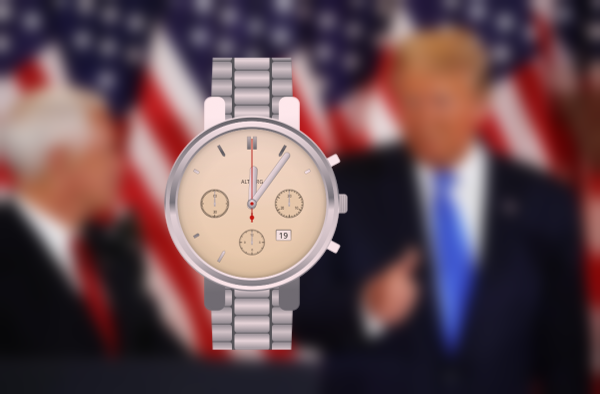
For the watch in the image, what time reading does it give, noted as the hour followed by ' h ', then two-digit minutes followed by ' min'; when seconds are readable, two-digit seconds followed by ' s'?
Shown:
12 h 06 min
